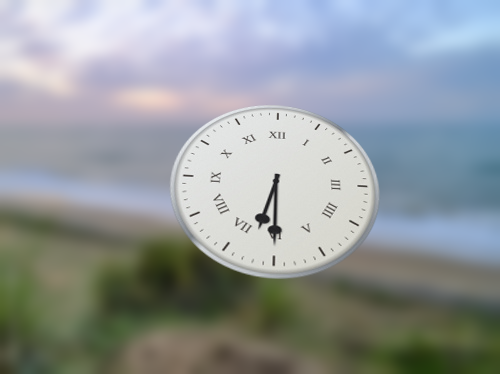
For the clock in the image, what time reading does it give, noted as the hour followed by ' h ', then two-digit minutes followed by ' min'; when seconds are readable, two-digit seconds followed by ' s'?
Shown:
6 h 30 min
